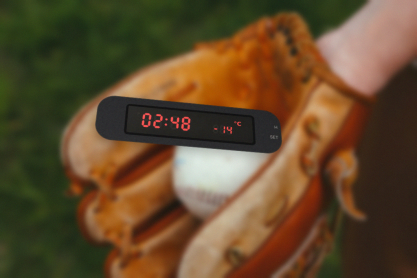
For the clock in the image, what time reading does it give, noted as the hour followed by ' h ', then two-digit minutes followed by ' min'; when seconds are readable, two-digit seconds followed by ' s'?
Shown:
2 h 48 min
